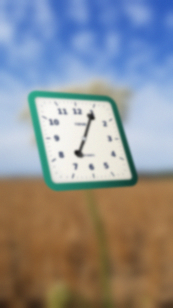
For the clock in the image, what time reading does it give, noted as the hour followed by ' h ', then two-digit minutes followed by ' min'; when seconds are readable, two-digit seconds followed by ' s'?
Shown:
7 h 05 min
